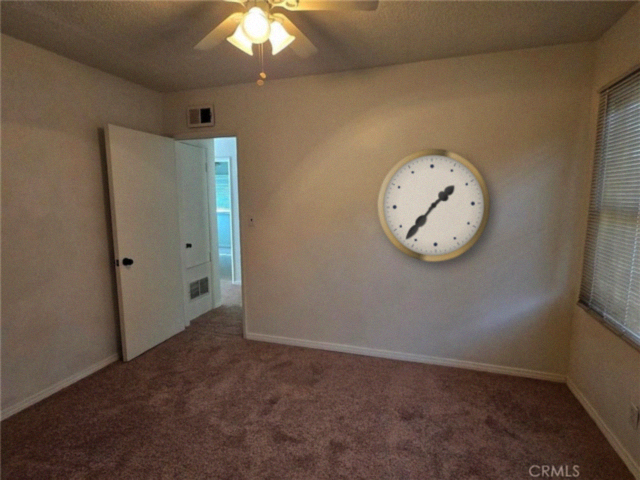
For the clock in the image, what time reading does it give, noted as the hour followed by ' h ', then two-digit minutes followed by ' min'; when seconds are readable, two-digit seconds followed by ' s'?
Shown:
1 h 37 min
